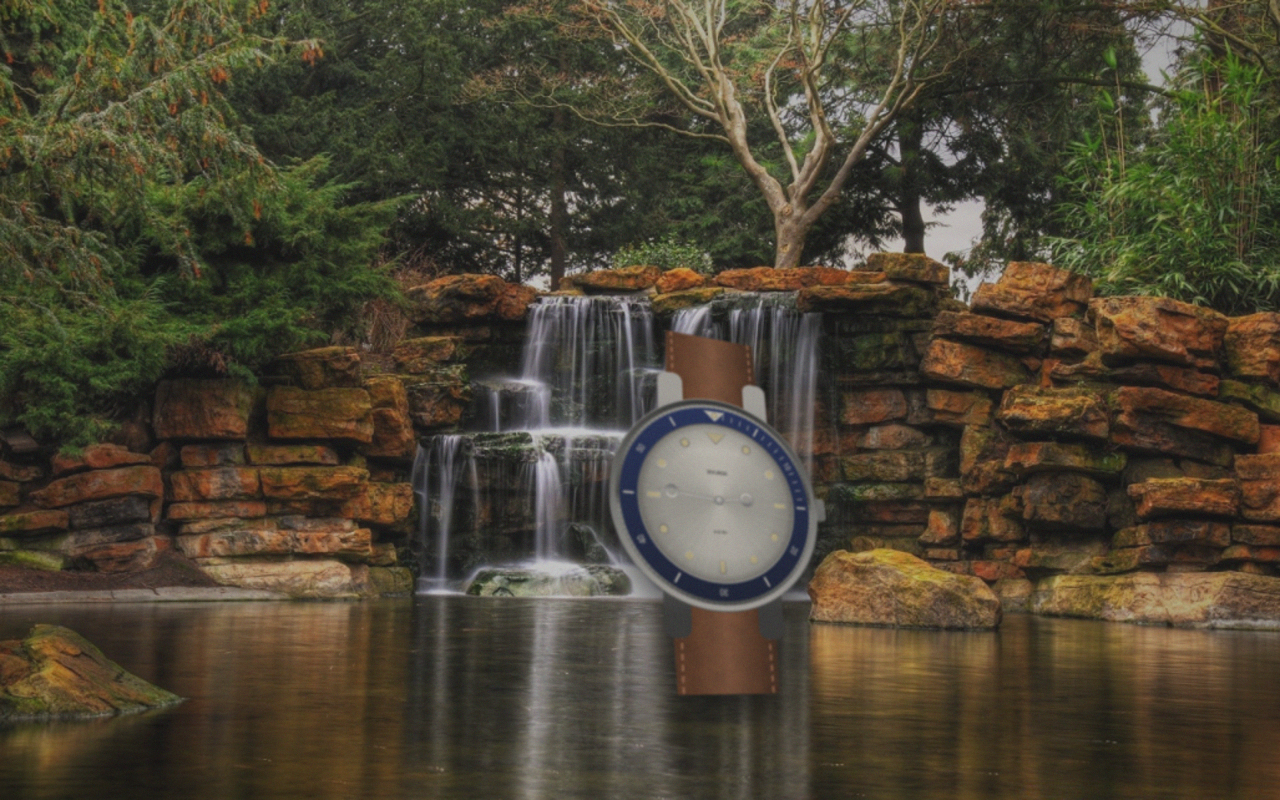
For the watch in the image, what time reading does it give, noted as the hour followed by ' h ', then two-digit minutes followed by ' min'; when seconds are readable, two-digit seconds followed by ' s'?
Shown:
2 h 46 min
